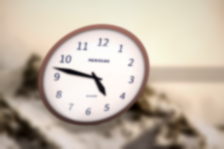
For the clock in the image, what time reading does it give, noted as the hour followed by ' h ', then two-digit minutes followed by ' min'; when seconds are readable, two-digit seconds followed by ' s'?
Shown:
4 h 47 min
